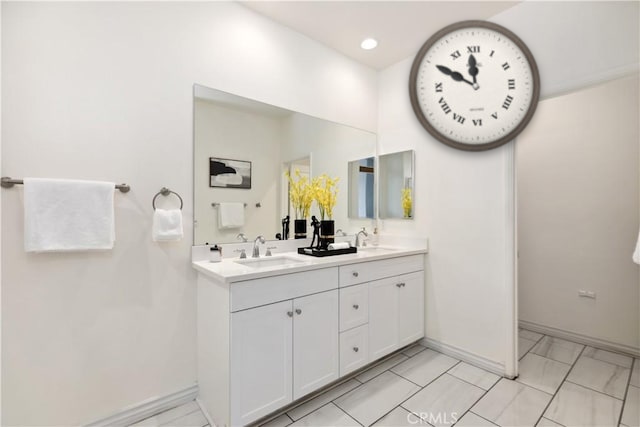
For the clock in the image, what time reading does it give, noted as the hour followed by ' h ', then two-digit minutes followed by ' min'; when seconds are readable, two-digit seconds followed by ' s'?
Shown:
11 h 50 min
